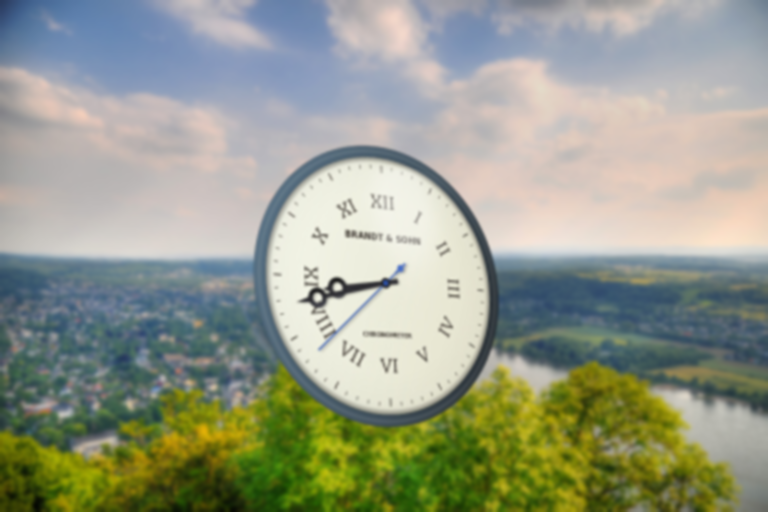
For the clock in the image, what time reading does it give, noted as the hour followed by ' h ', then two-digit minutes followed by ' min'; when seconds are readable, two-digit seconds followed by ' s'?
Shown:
8 h 42 min 38 s
